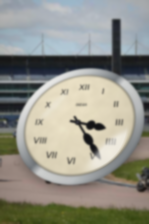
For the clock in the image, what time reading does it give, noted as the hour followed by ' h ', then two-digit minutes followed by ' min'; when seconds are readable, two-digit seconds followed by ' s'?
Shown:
3 h 24 min
